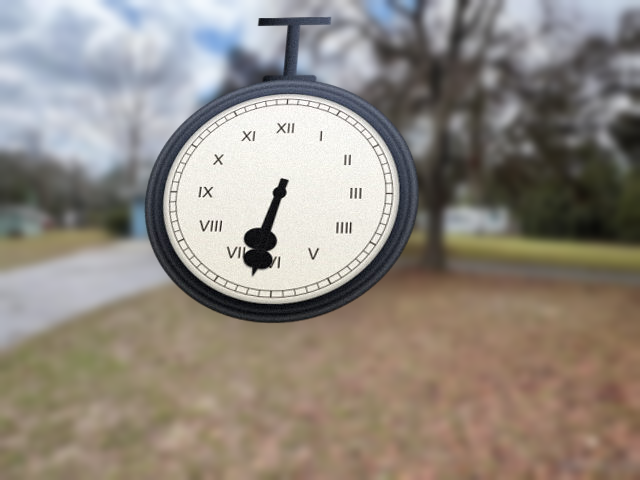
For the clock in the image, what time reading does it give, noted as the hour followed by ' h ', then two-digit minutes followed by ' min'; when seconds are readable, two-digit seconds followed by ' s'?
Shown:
6 h 32 min
